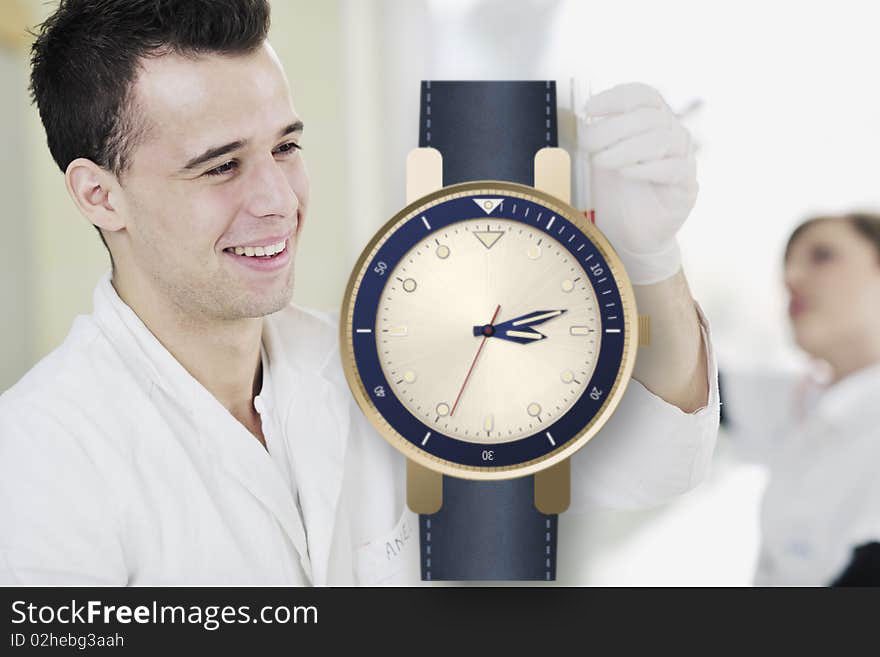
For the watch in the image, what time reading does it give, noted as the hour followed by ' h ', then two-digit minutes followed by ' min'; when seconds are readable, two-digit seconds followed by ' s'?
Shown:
3 h 12 min 34 s
